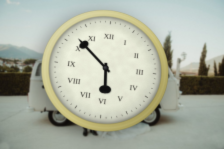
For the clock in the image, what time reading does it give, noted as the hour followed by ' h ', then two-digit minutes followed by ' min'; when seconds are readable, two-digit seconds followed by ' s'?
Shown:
5 h 52 min
